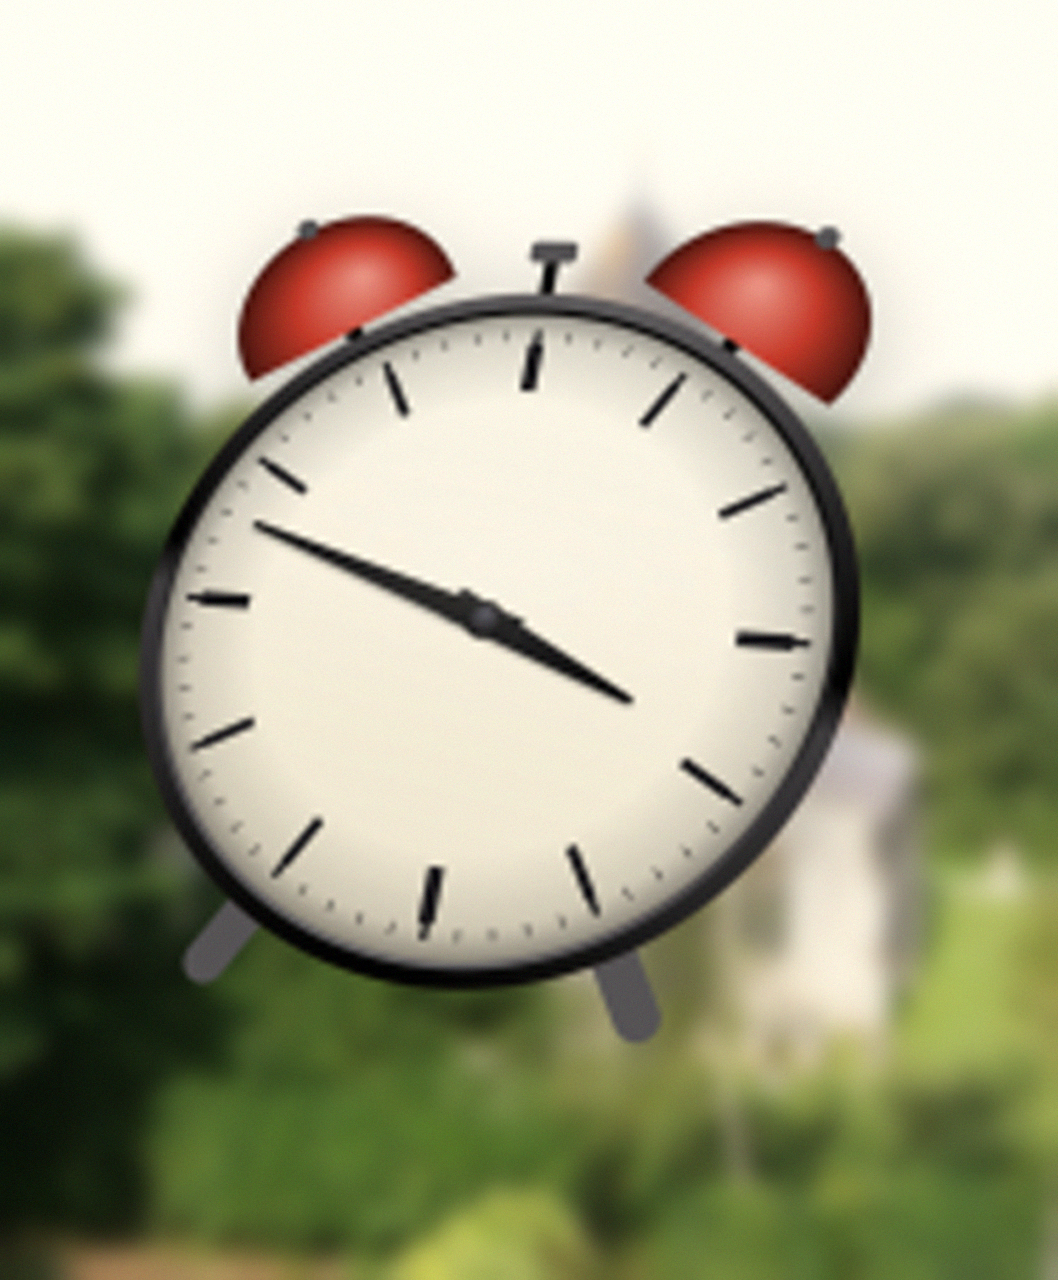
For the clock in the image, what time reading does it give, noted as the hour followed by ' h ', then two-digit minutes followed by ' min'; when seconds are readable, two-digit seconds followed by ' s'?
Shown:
3 h 48 min
